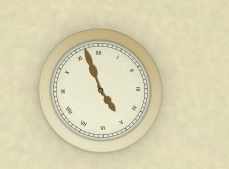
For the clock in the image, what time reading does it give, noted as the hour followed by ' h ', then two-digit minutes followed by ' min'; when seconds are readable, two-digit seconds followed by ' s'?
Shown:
4 h 57 min
